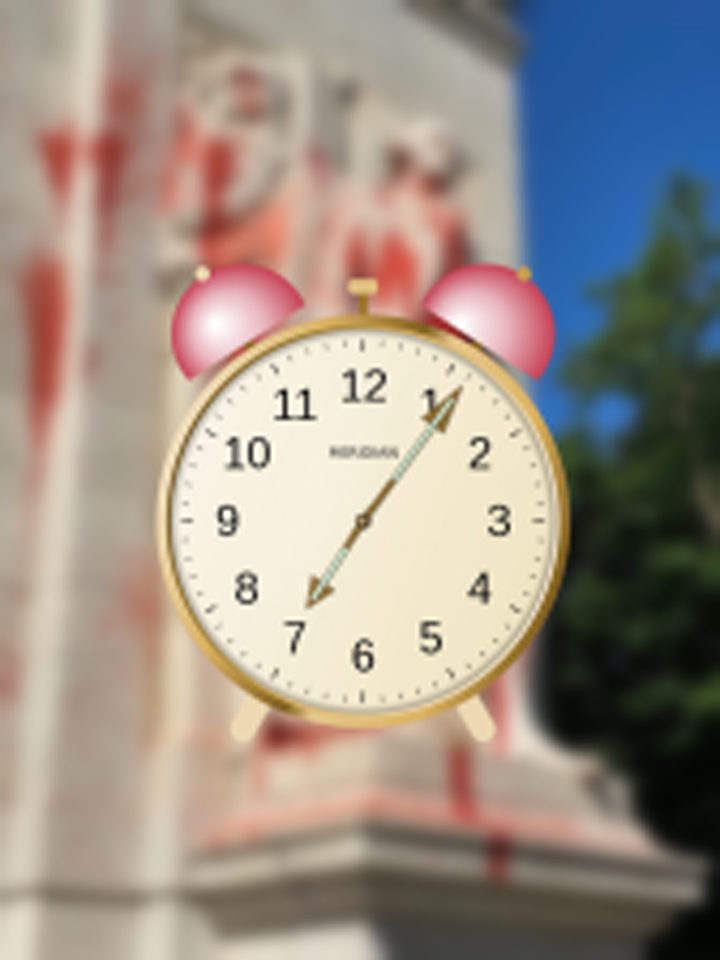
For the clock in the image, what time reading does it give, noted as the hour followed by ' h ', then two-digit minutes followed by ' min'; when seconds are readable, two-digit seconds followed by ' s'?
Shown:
7 h 06 min
